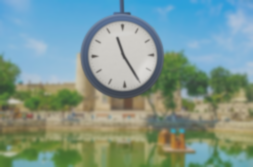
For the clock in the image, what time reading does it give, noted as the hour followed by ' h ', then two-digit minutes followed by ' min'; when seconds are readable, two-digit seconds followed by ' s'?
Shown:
11 h 25 min
